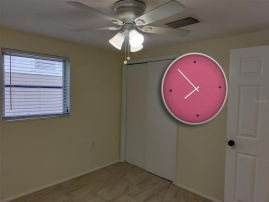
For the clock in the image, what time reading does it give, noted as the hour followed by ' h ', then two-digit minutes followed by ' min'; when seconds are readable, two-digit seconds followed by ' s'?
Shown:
7 h 53 min
